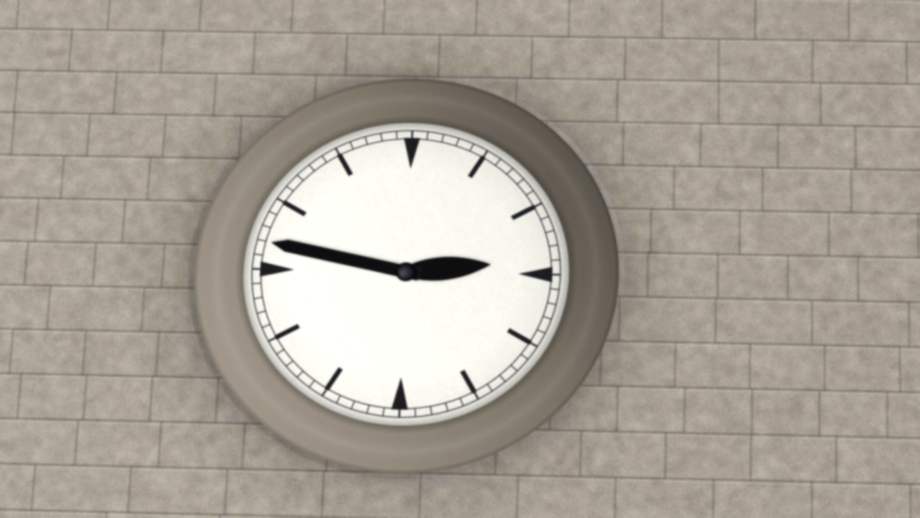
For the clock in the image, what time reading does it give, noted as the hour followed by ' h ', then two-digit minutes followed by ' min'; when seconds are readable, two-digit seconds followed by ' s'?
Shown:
2 h 47 min
